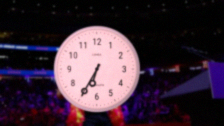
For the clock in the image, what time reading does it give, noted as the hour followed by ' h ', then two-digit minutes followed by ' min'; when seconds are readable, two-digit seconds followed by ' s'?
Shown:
6 h 35 min
